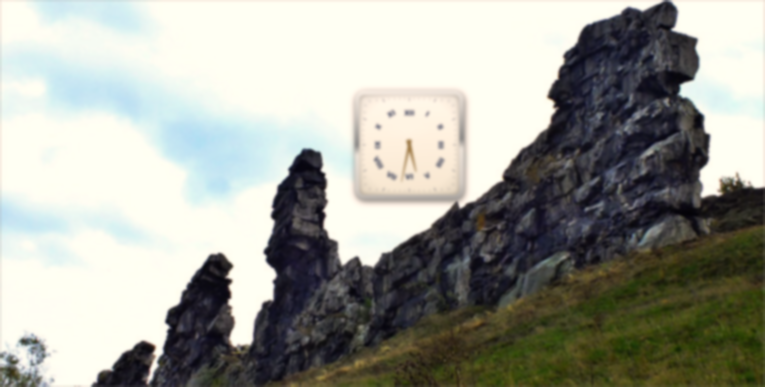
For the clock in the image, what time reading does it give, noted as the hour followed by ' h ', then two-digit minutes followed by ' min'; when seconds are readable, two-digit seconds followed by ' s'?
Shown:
5 h 32 min
